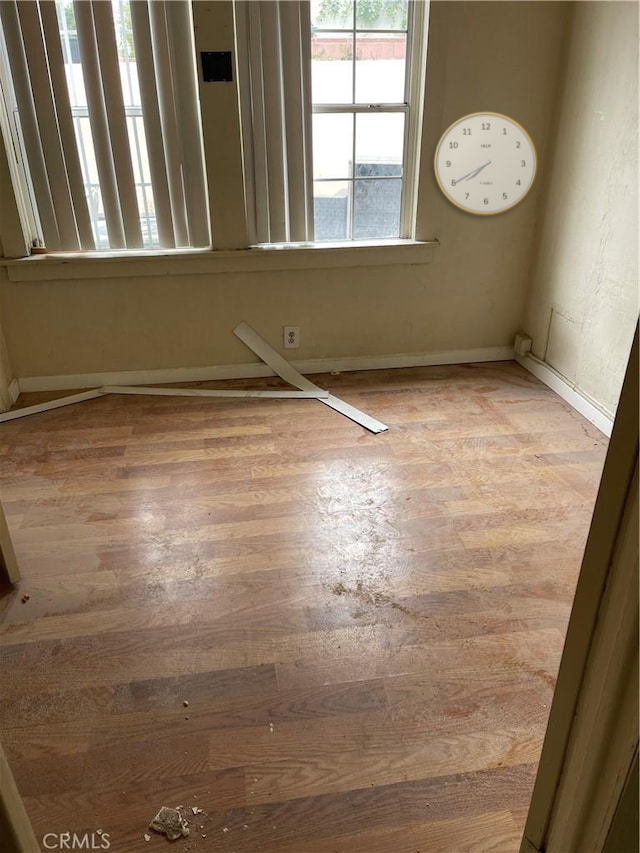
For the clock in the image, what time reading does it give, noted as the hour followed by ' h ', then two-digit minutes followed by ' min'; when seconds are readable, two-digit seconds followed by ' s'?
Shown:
7 h 40 min
